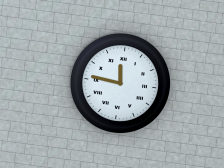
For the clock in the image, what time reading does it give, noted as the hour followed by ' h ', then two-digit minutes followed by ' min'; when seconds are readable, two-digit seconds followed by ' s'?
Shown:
11 h 46 min
